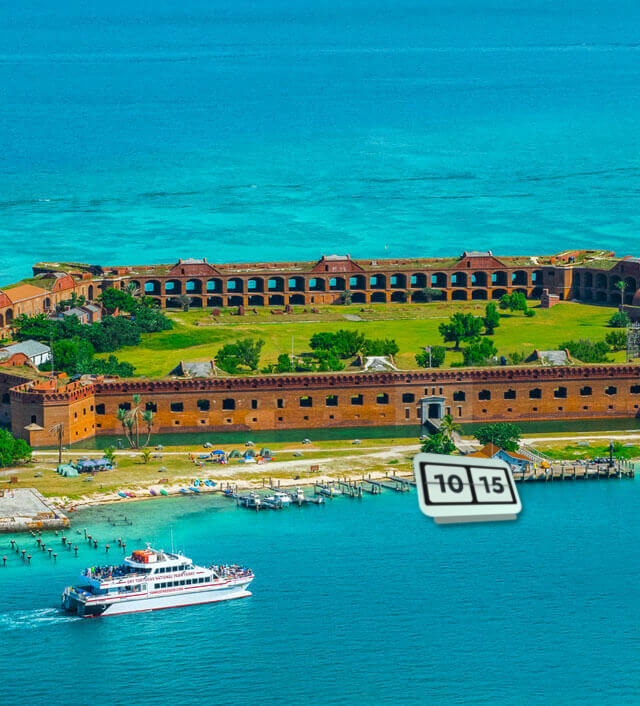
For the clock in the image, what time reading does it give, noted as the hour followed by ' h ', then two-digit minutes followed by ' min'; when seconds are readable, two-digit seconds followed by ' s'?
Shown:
10 h 15 min
